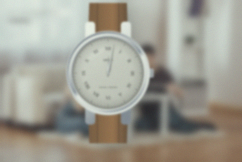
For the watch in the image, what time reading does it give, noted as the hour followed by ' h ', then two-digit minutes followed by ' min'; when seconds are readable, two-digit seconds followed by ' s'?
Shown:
12 h 02 min
